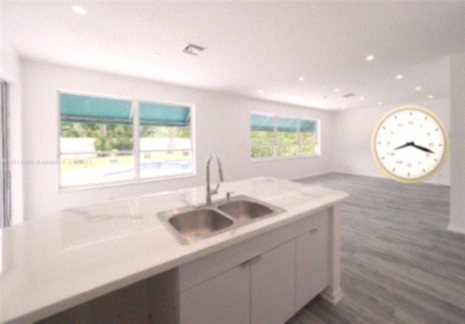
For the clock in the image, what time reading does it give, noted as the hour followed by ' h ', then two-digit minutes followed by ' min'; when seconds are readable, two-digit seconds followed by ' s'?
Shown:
8 h 18 min
